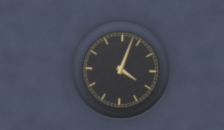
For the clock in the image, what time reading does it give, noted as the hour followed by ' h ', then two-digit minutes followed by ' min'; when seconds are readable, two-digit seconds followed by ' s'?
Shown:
4 h 03 min
